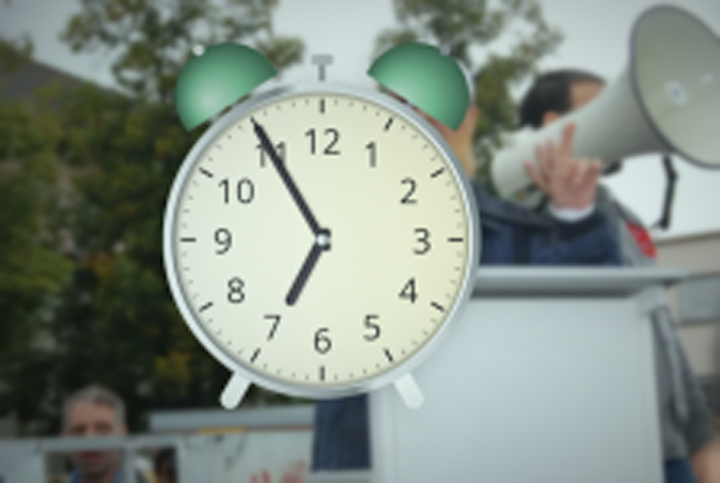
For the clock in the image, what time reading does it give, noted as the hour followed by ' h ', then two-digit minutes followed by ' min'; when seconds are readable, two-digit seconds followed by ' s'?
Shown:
6 h 55 min
